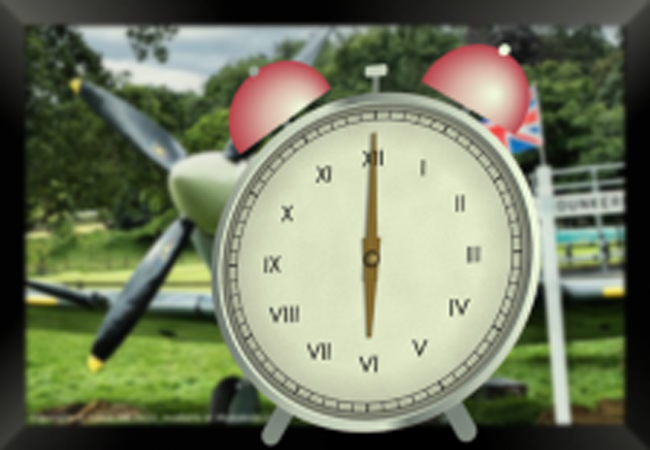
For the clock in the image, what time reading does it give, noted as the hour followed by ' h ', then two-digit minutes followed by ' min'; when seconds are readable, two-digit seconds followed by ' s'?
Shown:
6 h 00 min
